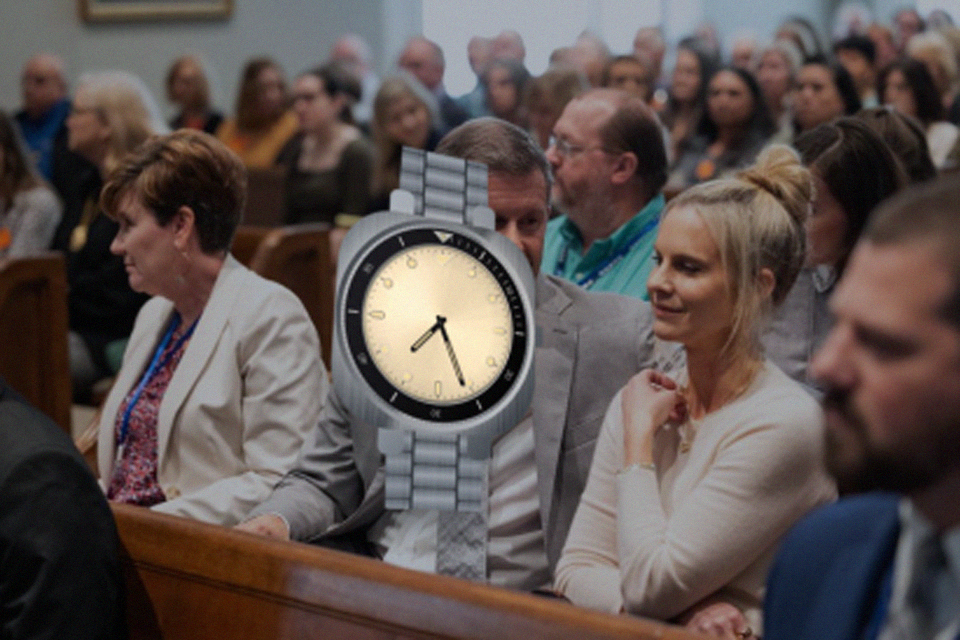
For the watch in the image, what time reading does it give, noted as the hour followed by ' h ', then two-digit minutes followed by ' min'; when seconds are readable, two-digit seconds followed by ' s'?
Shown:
7 h 26 min
